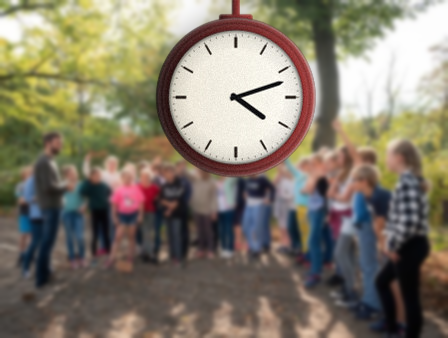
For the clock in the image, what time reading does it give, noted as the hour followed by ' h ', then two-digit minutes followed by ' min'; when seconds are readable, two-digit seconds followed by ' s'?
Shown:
4 h 12 min
